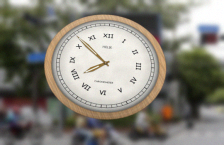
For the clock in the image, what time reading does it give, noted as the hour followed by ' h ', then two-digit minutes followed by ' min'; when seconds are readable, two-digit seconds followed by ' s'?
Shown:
7 h 52 min
